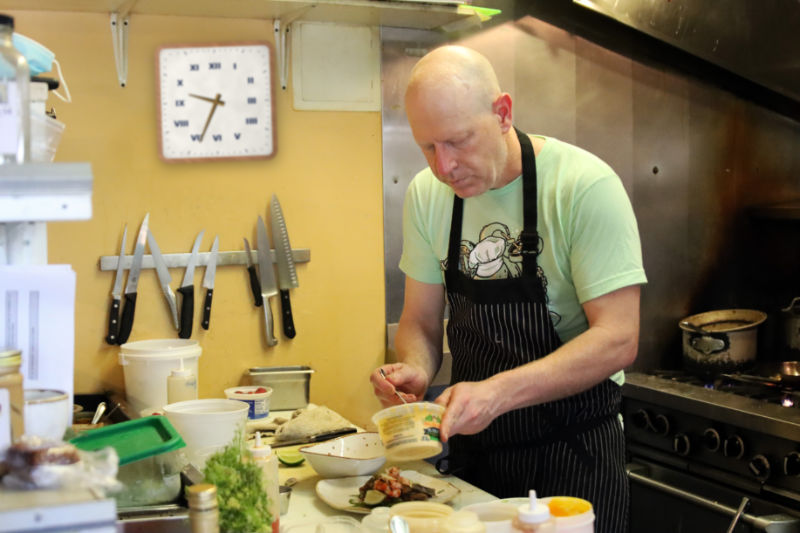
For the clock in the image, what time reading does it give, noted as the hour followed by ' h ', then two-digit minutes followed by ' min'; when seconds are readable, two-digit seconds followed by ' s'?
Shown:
9 h 34 min
